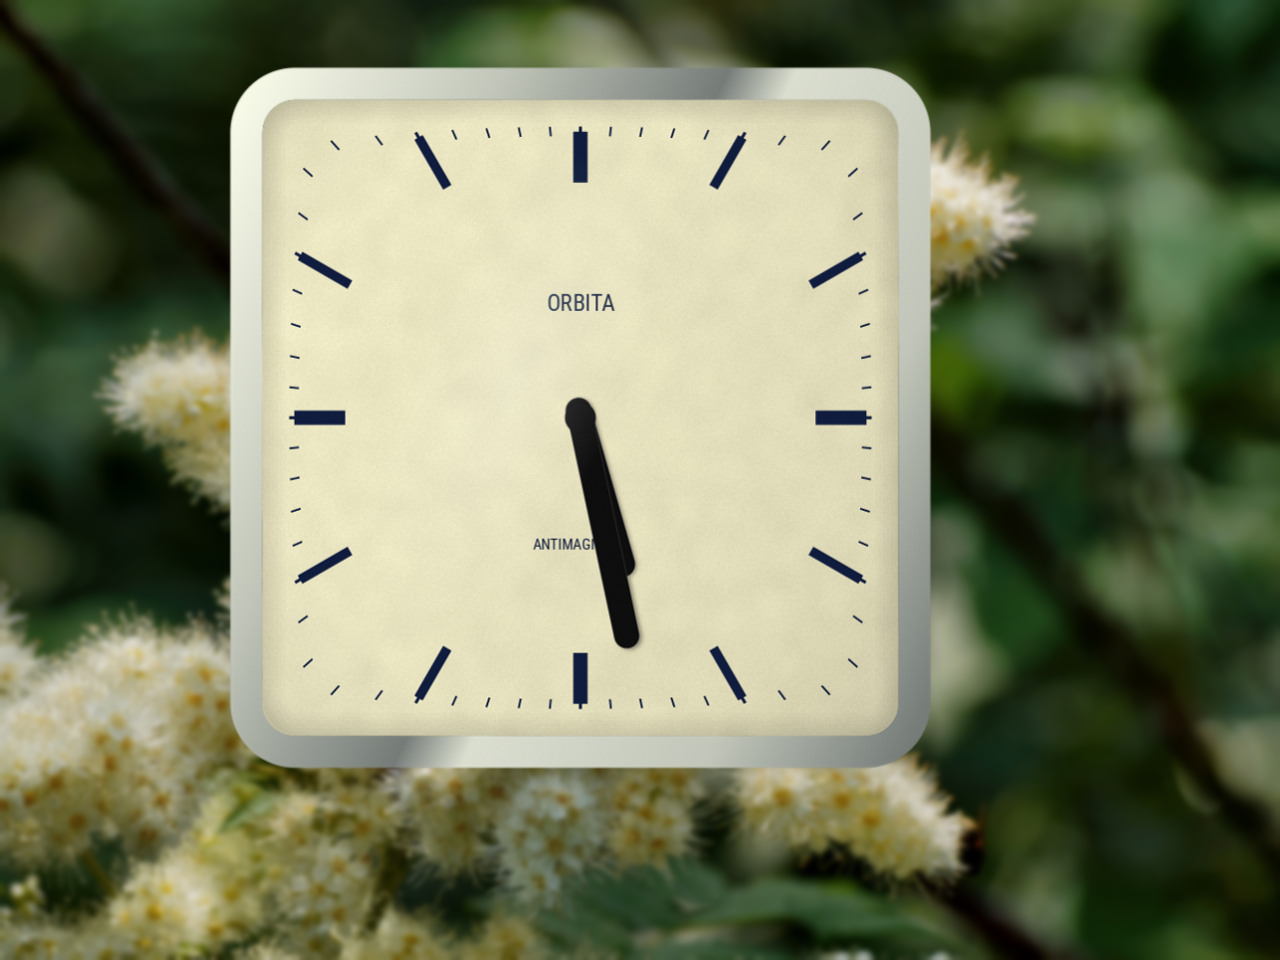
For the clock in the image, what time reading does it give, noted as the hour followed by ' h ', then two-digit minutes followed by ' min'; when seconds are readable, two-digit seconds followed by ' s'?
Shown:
5 h 28 min
